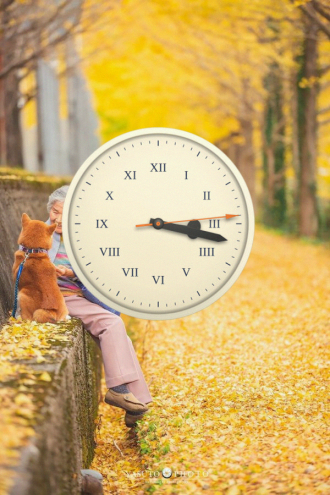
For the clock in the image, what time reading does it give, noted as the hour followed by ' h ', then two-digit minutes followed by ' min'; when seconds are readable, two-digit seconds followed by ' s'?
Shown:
3 h 17 min 14 s
